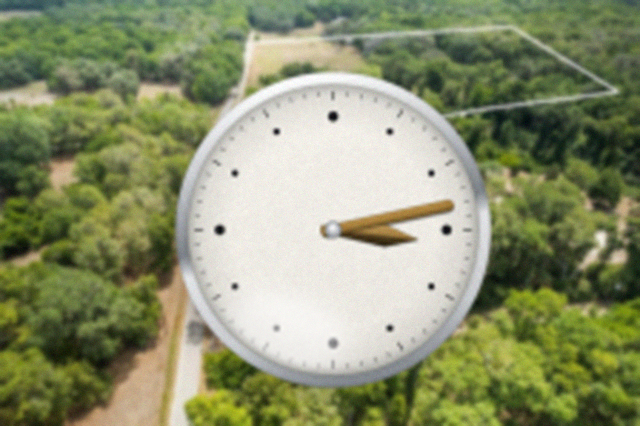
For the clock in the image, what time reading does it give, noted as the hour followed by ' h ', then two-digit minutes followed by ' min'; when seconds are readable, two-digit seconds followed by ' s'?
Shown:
3 h 13 min
